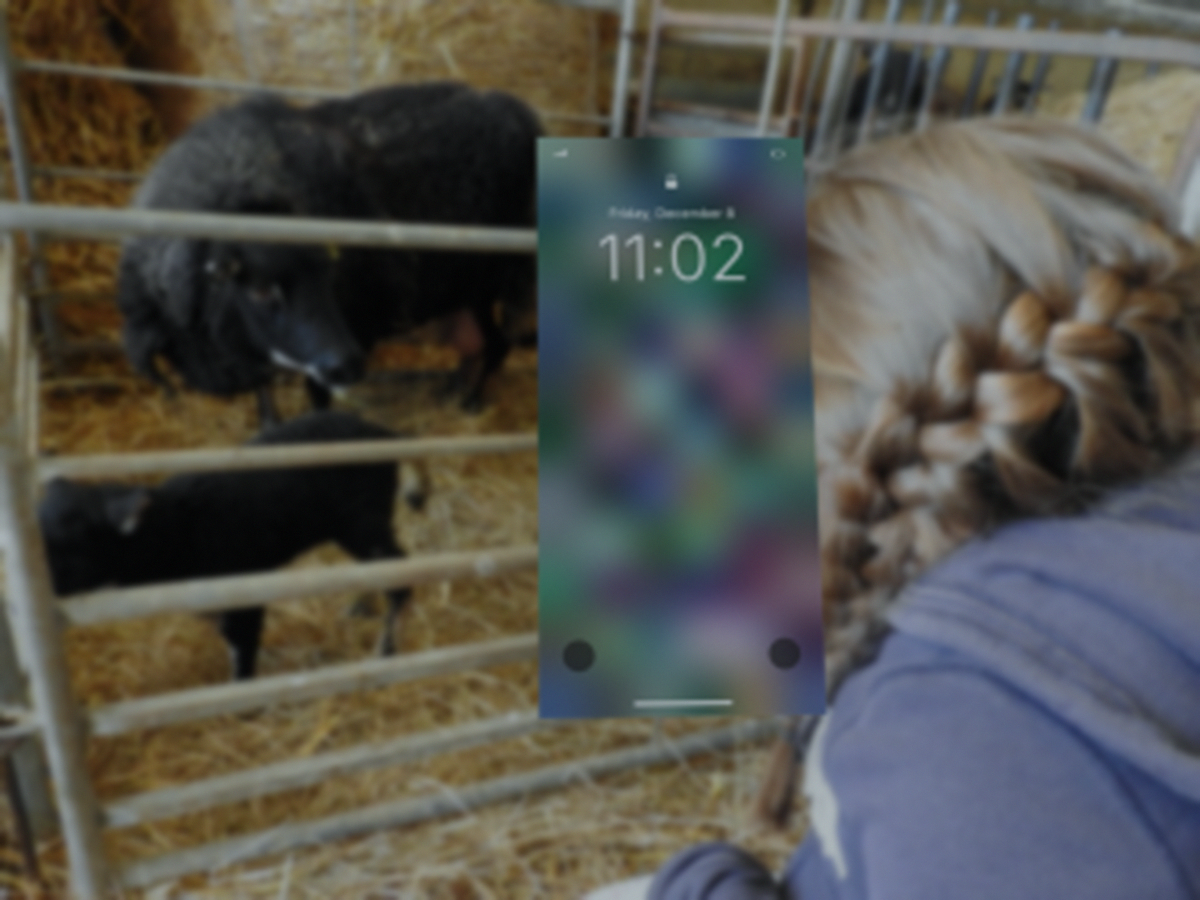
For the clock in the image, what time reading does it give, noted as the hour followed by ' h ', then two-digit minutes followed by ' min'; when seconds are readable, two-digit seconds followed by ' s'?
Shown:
11 h 02 min
